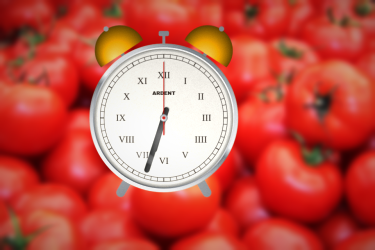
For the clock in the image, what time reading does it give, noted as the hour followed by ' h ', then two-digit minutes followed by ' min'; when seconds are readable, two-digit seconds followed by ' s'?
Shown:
6 h 33 min 00 s
